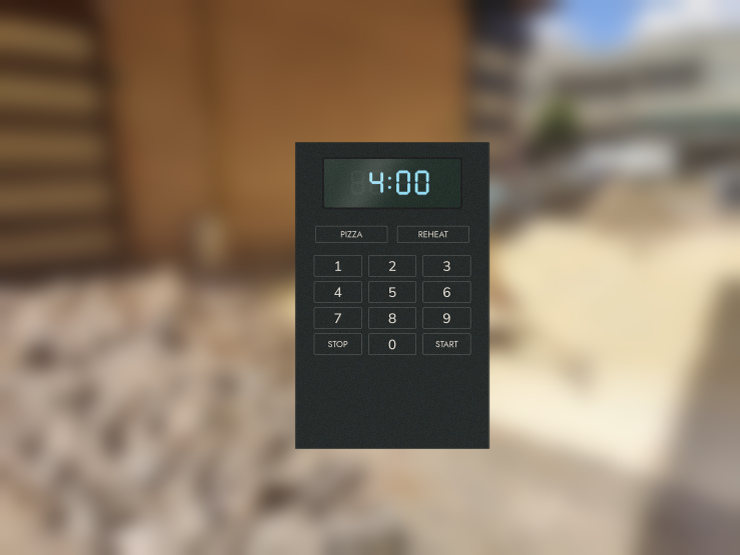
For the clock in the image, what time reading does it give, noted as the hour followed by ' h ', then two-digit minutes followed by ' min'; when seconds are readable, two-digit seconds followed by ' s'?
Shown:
4 h 00 min
